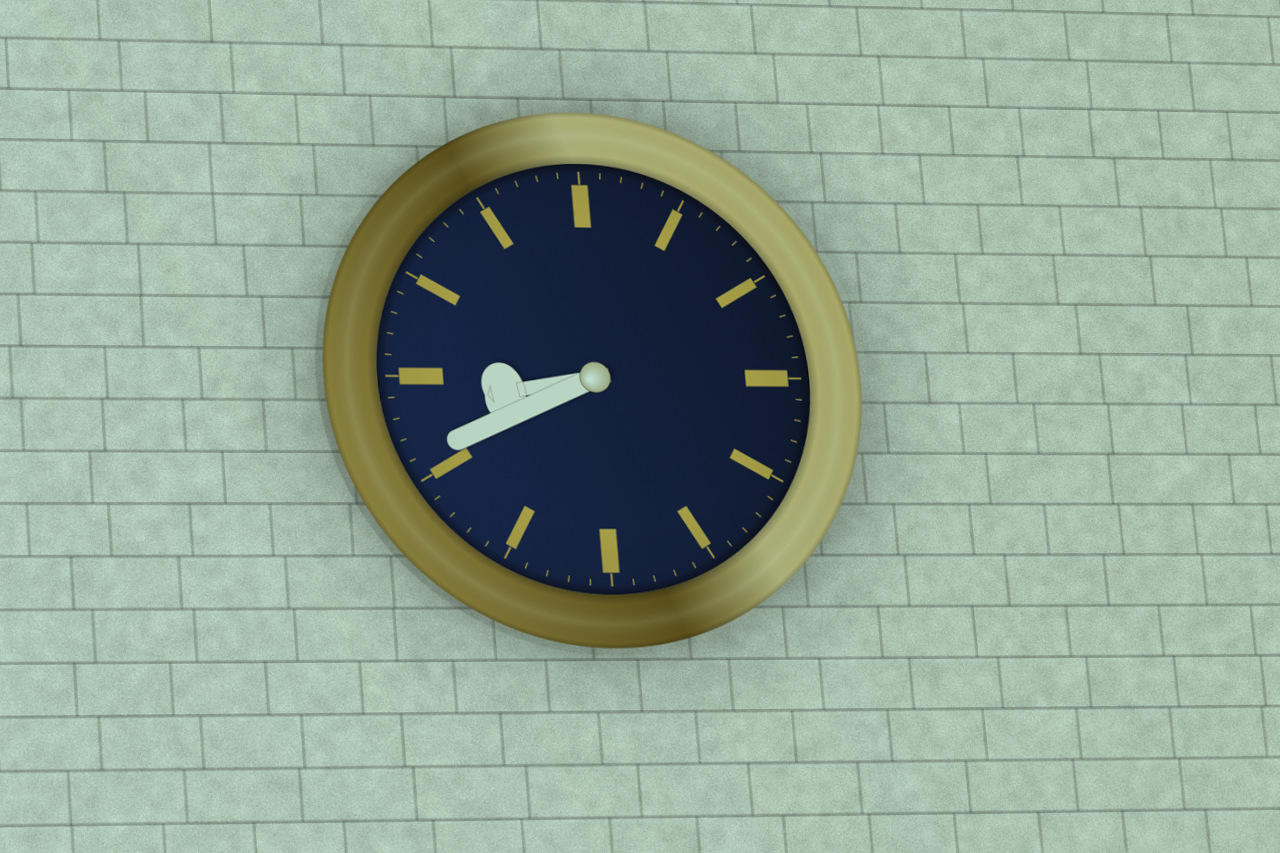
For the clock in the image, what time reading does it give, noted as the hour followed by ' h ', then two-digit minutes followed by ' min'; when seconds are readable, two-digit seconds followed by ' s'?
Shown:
8 h 41 min
